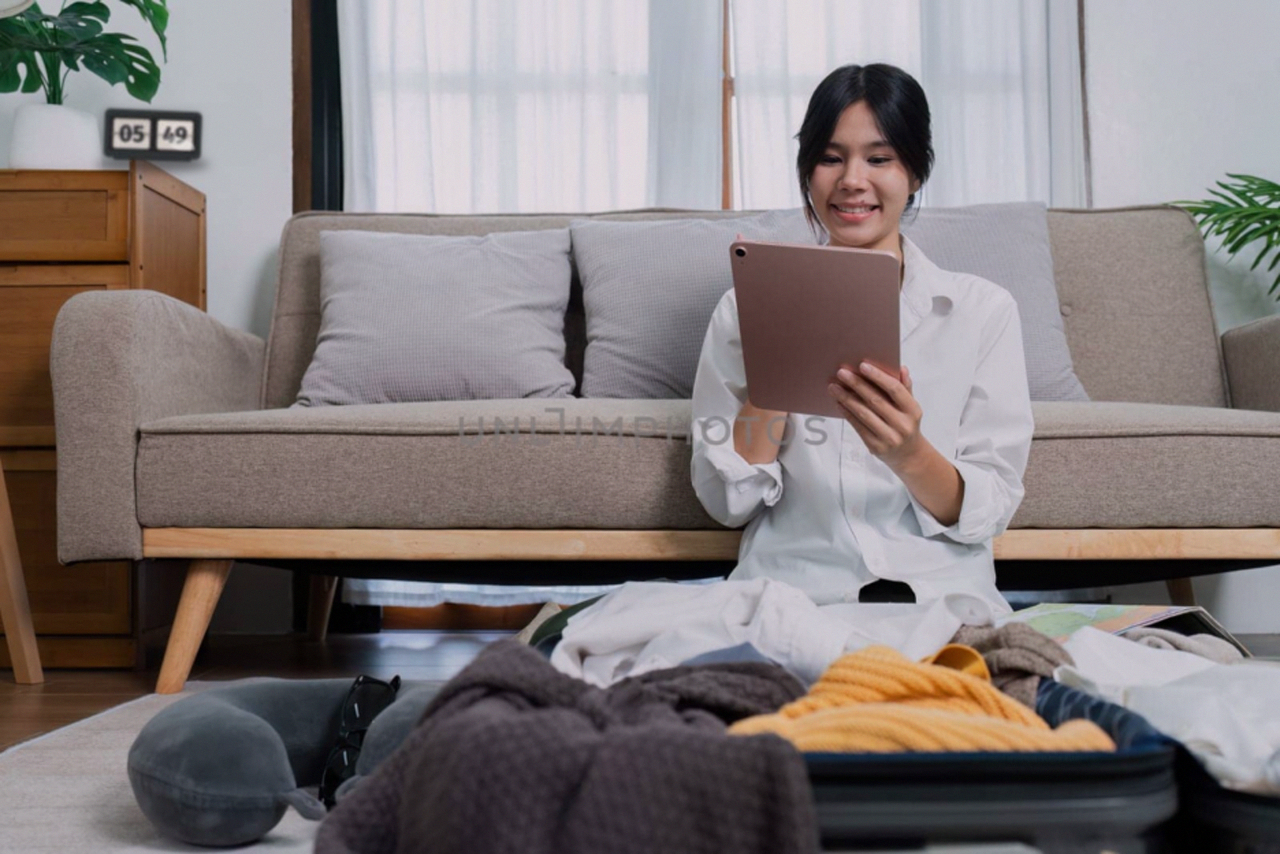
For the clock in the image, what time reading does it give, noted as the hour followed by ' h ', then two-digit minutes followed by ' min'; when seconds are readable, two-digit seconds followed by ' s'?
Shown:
5 h 49 min
